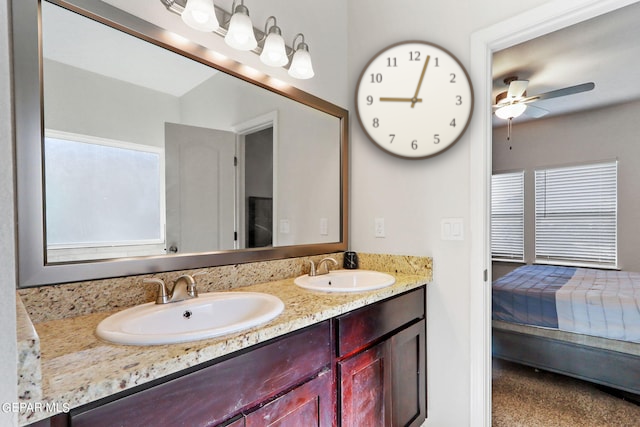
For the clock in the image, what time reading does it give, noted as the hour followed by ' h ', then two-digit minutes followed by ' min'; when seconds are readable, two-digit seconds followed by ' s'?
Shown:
9 h 03 min
